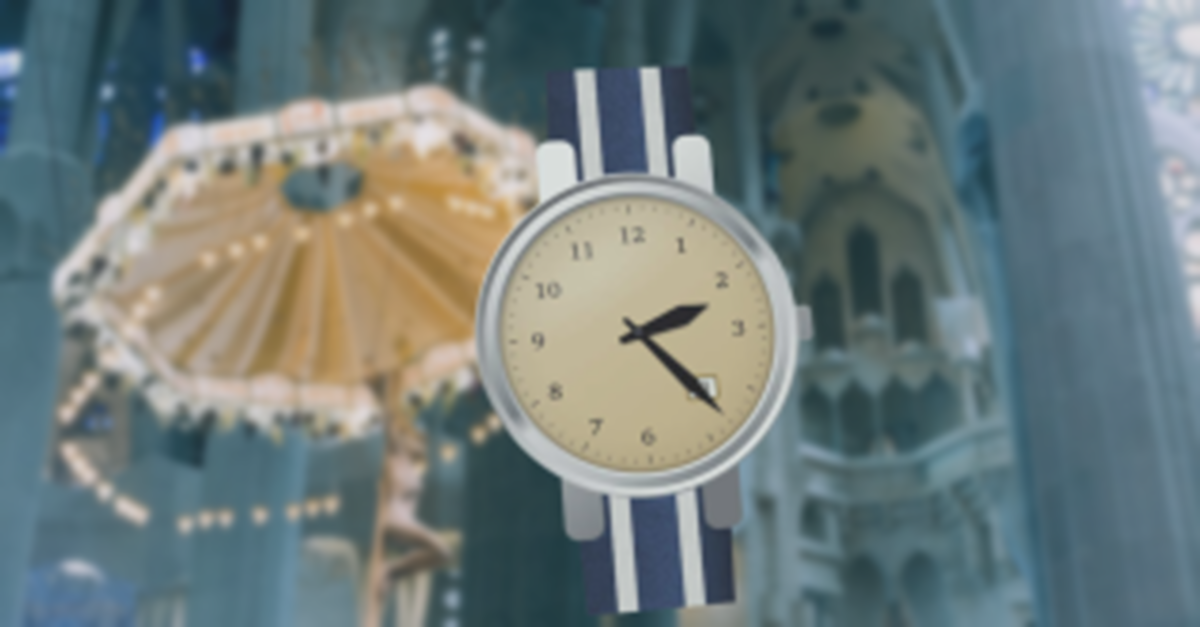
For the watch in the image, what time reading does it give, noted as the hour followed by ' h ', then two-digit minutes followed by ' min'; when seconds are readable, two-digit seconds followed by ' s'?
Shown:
2 h 23 min
